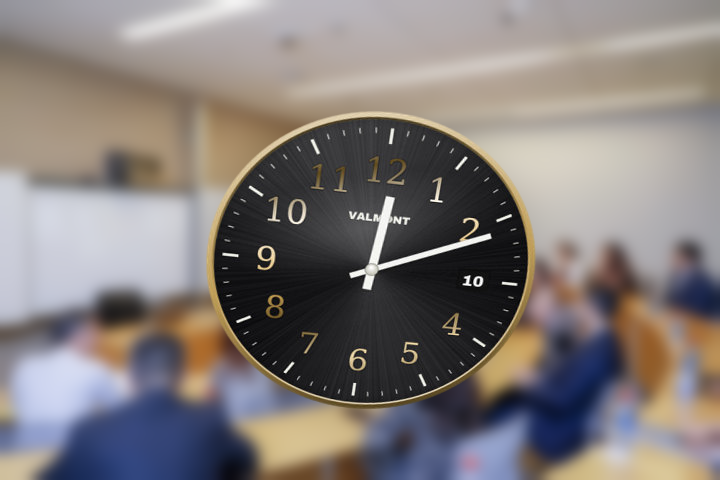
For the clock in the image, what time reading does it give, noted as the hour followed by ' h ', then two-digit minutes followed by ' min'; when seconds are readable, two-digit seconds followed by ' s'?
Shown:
12 h 11 min
